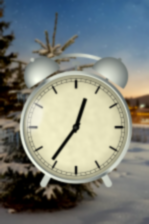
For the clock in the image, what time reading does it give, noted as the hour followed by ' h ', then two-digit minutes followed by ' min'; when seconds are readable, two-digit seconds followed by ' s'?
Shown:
12 h 36 min
